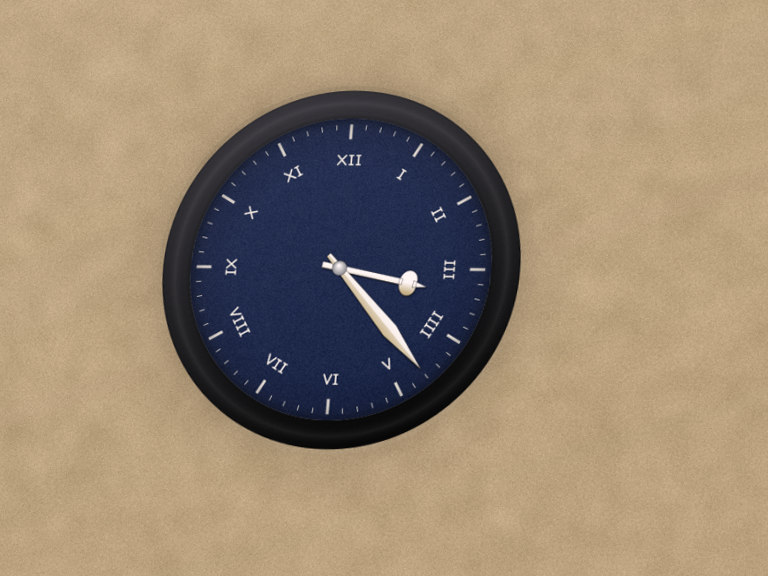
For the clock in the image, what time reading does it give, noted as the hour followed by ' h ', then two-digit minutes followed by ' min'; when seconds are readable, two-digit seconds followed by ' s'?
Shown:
3 h 23 min
